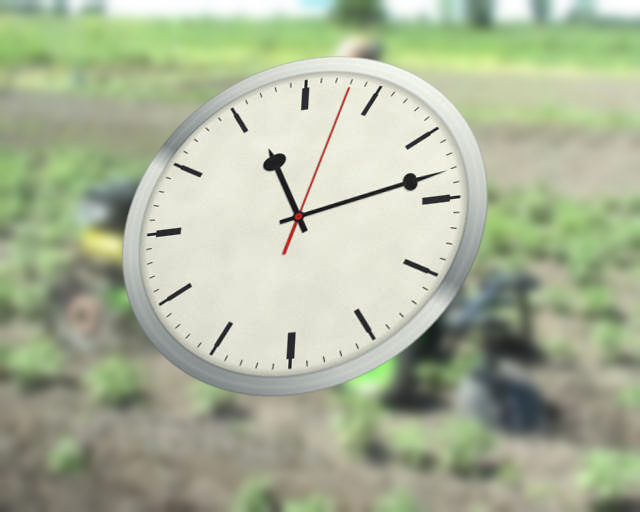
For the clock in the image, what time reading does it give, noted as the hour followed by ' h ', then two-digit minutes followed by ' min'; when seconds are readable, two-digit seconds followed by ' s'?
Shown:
11 h 13 min 03 s
